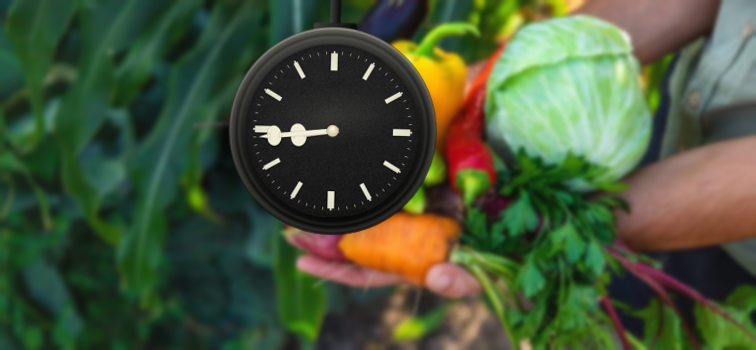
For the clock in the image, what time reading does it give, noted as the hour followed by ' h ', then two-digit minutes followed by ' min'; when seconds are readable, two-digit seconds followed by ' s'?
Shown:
8 h 44 min
